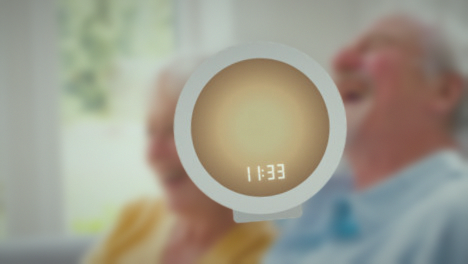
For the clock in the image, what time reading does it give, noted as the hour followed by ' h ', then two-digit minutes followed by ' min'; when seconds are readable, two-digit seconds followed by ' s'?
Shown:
11 h 33 min
